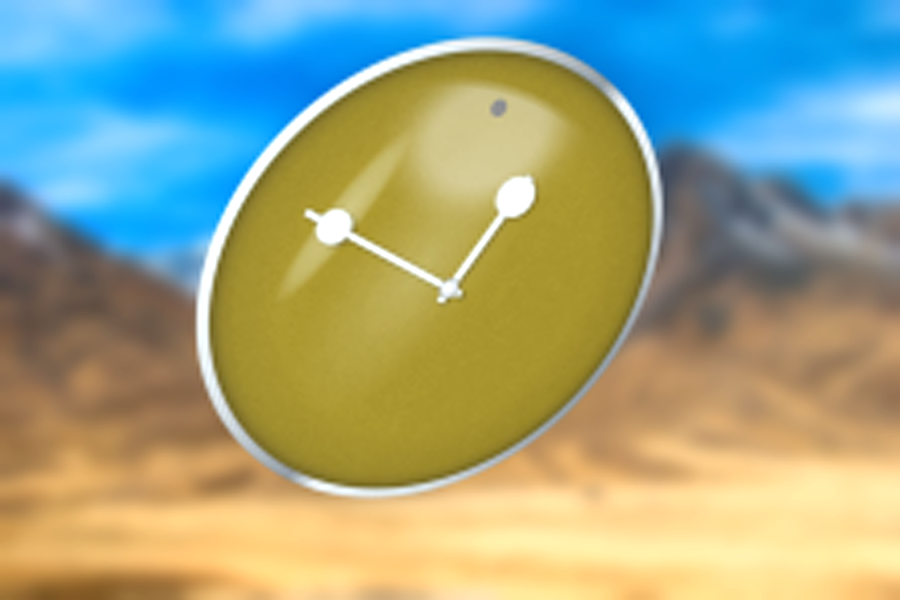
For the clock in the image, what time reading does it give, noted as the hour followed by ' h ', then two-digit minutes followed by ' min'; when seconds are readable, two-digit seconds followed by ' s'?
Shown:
12 h 49 min
